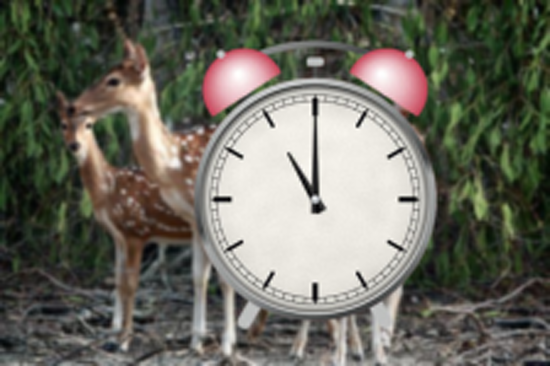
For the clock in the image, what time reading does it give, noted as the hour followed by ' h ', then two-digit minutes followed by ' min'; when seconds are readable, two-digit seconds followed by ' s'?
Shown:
11 h 00 min
